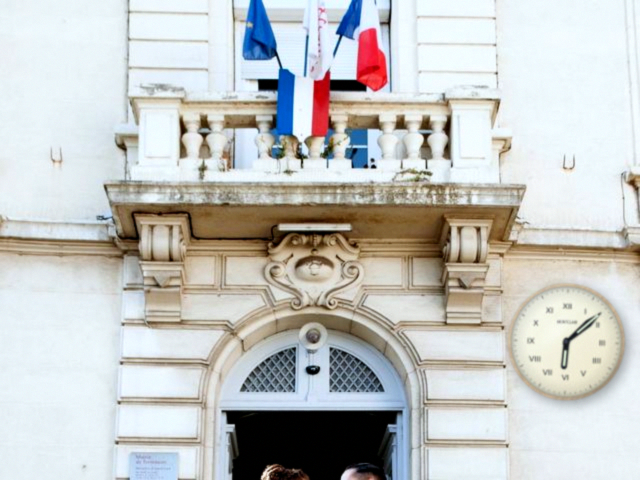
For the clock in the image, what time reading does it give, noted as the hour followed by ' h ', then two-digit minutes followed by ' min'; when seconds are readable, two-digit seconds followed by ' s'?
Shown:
6 h 08 min
